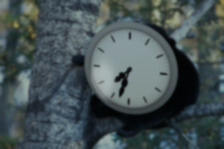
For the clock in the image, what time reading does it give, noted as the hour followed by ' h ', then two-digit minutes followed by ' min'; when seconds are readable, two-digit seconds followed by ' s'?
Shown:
7 h 33 min
